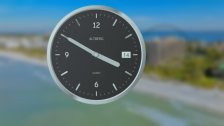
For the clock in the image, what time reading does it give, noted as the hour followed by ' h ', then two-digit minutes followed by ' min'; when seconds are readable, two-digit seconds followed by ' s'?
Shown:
3 h 50 min
